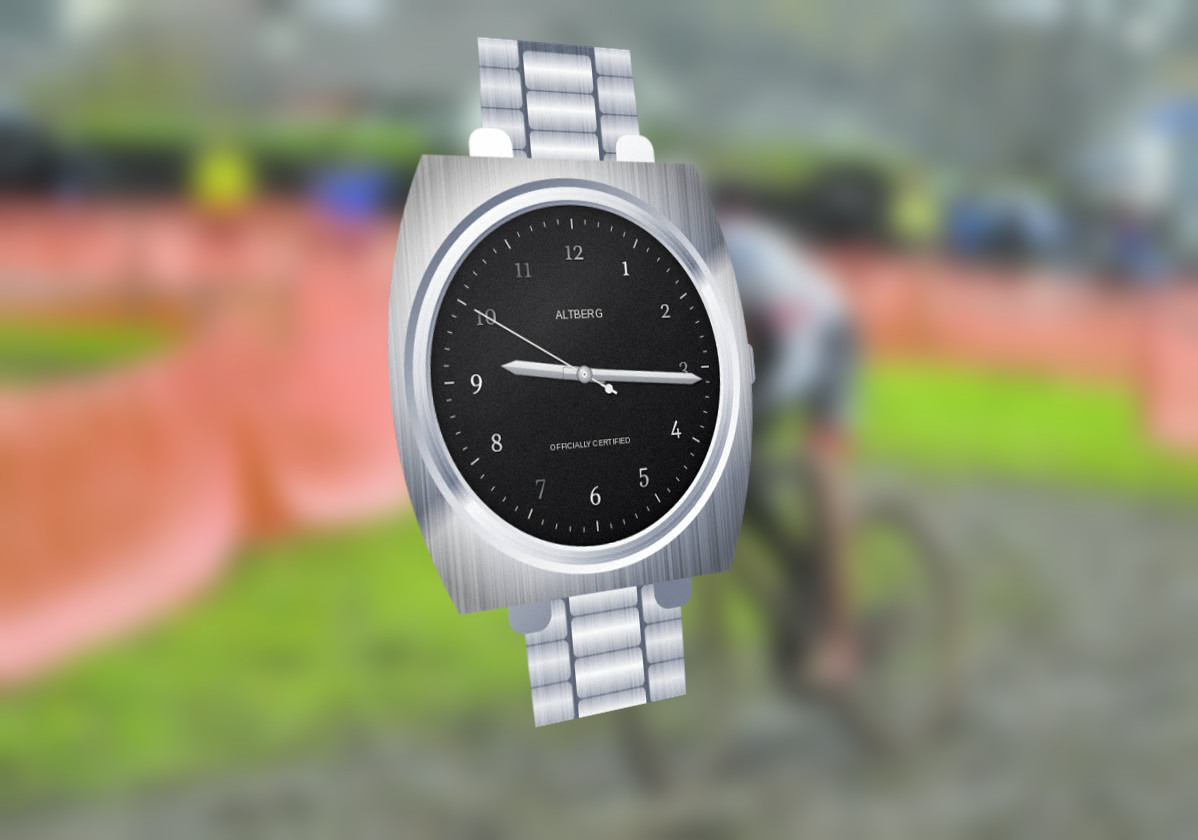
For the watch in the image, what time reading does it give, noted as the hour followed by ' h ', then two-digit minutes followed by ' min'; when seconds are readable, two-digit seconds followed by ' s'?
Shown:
9 h 15 min 50 s
